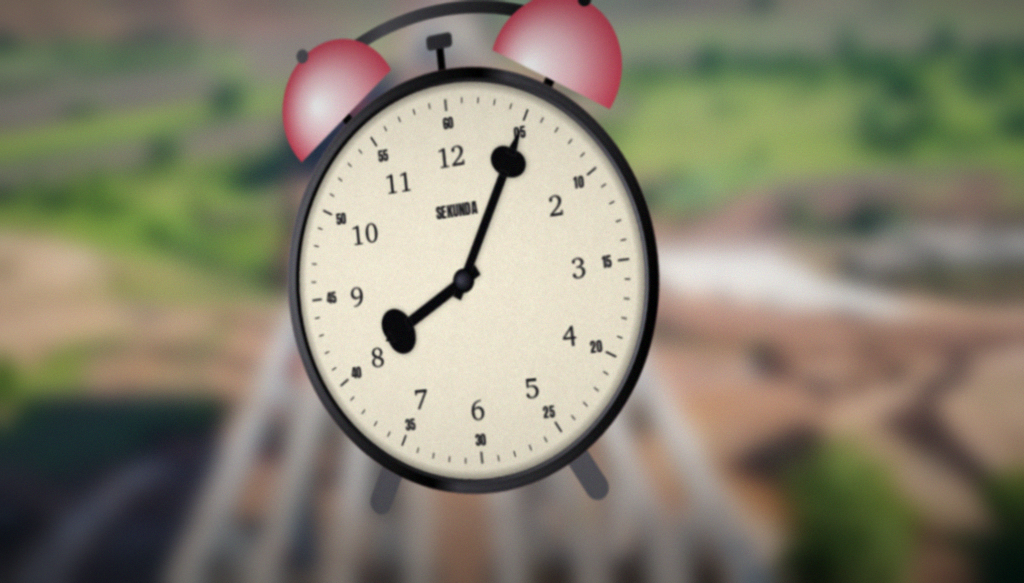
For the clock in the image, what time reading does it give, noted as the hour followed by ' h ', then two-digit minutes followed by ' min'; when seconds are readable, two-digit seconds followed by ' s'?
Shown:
8 h 05 min
